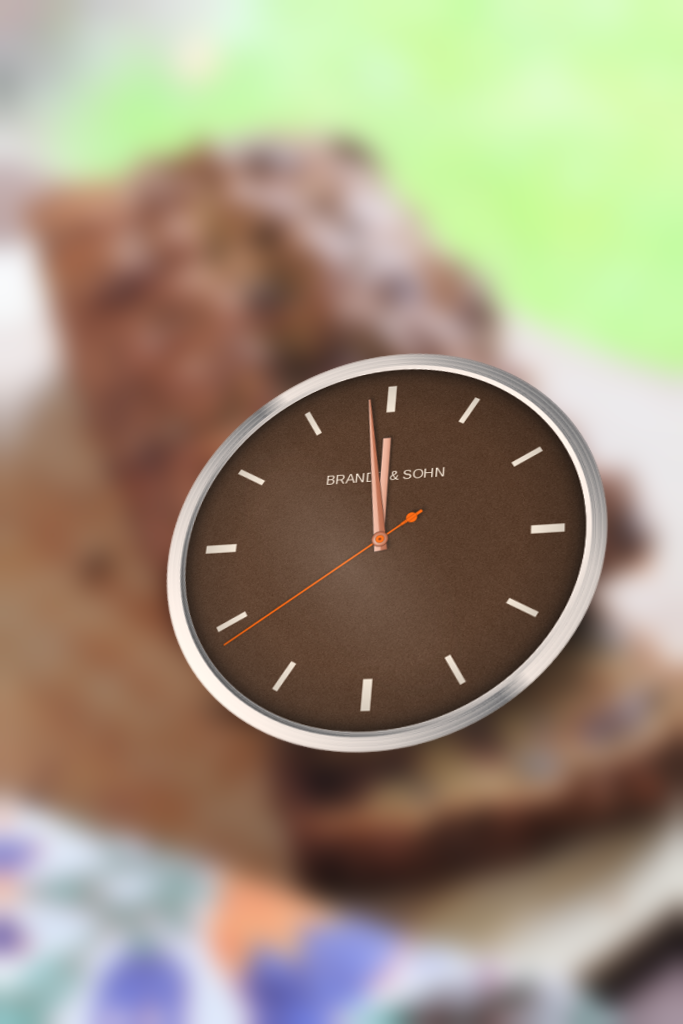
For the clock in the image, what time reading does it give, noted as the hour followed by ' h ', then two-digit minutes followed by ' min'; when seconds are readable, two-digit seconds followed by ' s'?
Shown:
11 h 58 min 39 s
